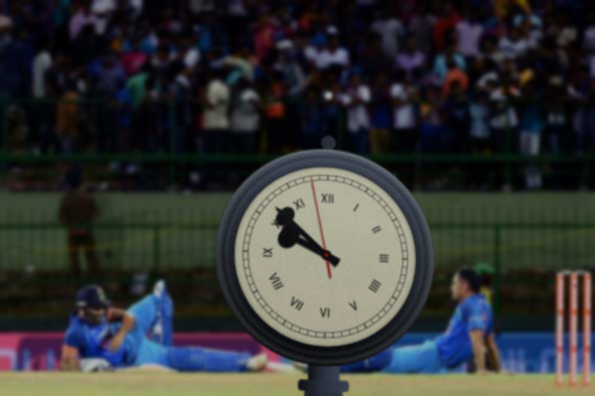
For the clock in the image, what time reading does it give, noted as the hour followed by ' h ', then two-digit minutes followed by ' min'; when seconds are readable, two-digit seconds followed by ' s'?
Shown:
9 h 51 min 58 s
